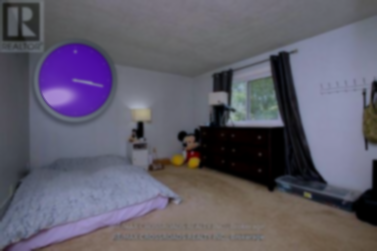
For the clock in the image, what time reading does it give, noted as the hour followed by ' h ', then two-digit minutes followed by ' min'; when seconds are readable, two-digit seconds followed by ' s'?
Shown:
3 h 17 min
